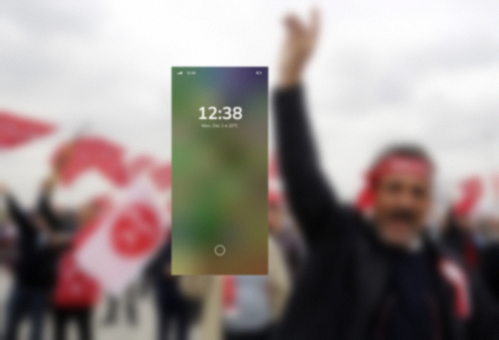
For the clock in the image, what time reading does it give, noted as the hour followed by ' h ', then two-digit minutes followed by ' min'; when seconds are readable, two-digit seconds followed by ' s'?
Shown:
12 h 38 min
